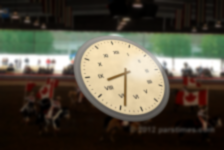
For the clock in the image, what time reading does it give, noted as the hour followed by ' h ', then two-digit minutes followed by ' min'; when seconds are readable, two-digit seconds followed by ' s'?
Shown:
8 h 34 min
